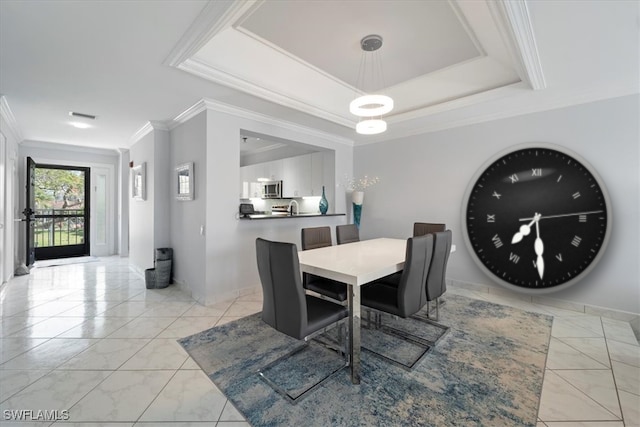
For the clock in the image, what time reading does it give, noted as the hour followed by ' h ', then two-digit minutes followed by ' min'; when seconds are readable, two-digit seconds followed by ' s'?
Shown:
7 h 29 min 14 s
